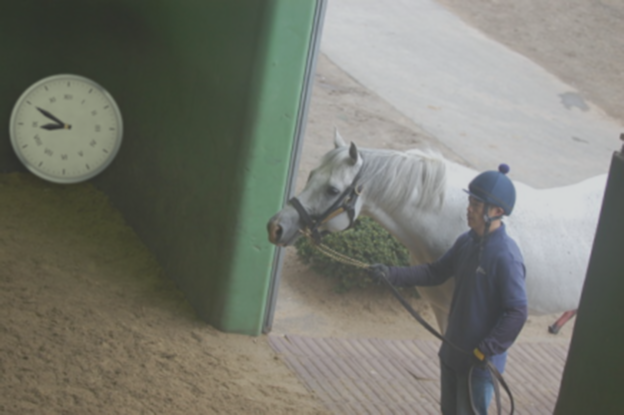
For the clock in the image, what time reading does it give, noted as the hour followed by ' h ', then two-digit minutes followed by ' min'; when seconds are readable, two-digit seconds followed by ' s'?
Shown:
8 h 50 min
